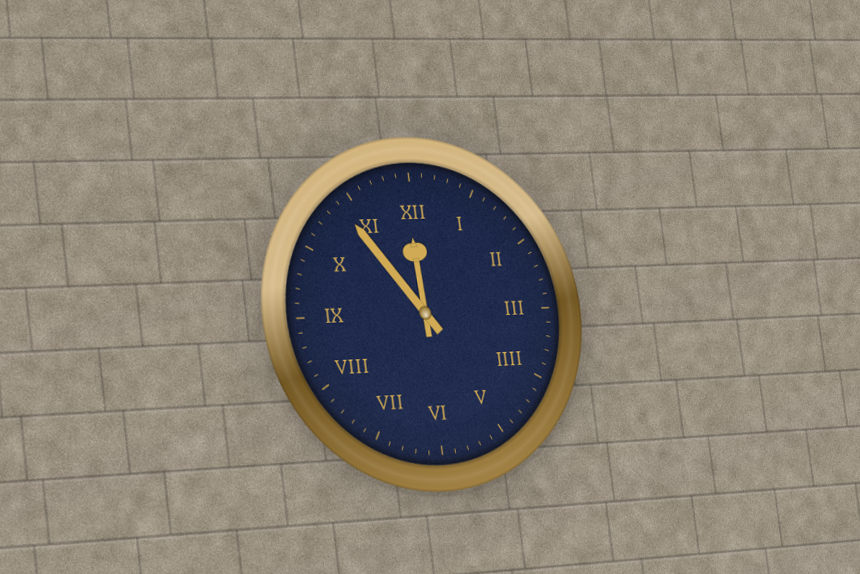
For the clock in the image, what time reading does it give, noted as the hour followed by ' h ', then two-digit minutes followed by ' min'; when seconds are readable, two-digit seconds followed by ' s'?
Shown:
11 h 54 min
